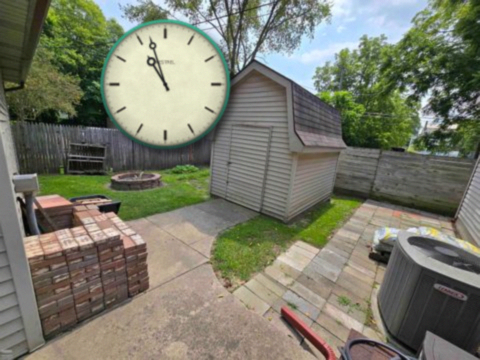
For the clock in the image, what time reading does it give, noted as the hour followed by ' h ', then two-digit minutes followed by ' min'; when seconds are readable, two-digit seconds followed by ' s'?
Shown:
10 h 57 min
